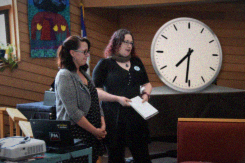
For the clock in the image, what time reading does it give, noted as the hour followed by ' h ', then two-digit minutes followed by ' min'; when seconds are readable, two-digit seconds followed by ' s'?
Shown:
7 h 31 min
